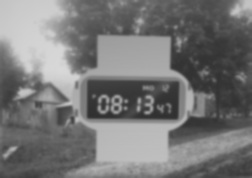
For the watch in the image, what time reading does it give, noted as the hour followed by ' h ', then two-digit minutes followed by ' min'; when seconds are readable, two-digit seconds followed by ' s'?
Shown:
8 h 13 min
